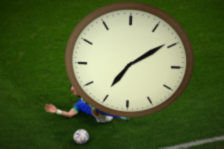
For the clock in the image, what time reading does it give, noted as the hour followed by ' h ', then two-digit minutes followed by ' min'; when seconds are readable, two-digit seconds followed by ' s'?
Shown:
7 h 09 min
